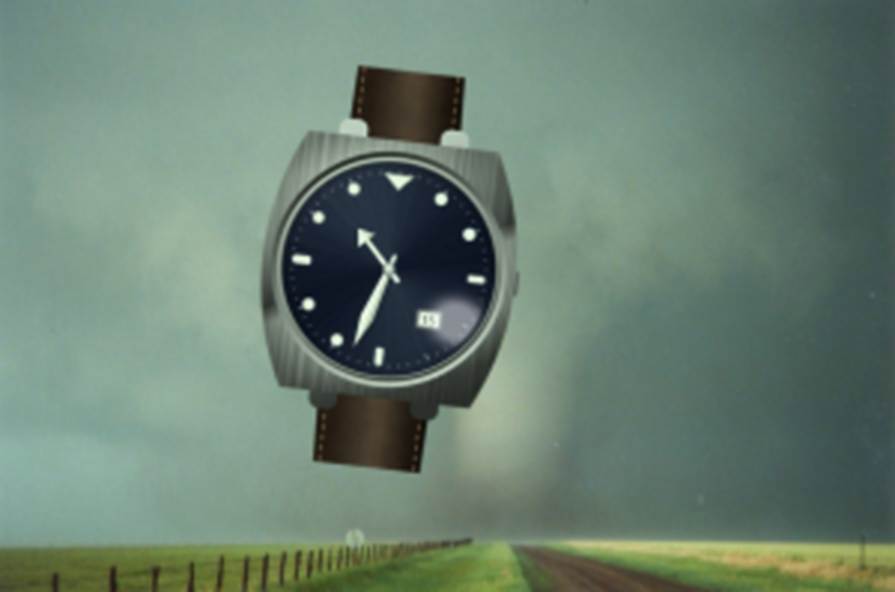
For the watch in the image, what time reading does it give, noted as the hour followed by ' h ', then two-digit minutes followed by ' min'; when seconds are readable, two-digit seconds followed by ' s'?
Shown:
10 h 33 min
